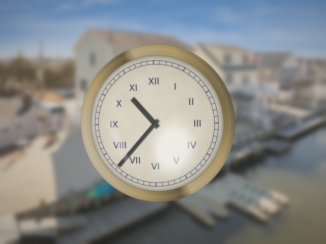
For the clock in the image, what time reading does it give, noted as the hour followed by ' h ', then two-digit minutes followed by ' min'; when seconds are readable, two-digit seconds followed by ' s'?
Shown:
10 h 37 min
